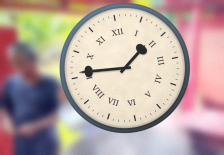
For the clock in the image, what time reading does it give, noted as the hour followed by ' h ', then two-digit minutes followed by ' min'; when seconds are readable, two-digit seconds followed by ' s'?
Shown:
1 h 46 min
